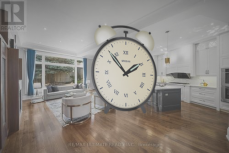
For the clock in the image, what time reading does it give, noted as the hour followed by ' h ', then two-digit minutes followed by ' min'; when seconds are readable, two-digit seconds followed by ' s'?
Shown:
1 h 53 min
